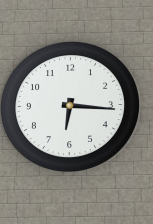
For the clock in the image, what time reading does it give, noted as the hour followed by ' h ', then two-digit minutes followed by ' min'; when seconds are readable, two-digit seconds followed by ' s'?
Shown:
6 h 16 min
